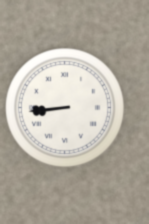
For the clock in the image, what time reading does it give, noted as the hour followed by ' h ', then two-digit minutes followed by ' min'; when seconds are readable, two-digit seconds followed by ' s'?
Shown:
8 h 44 min
